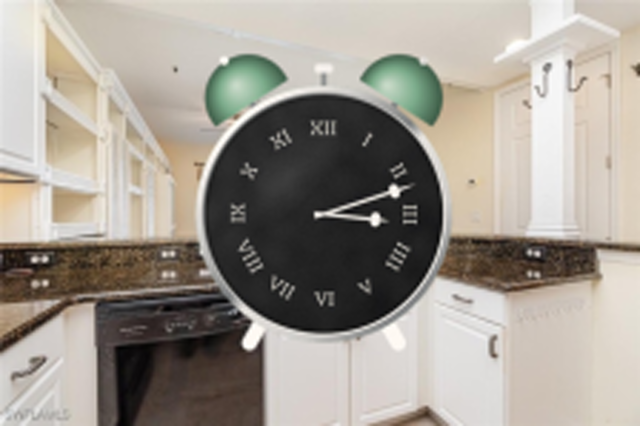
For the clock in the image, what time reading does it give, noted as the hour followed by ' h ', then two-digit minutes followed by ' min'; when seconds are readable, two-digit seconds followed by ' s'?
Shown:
3 h 12 min
